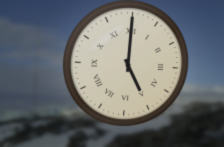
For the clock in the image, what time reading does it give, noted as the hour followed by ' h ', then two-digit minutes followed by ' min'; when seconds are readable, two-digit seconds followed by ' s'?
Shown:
5 h 00 min
